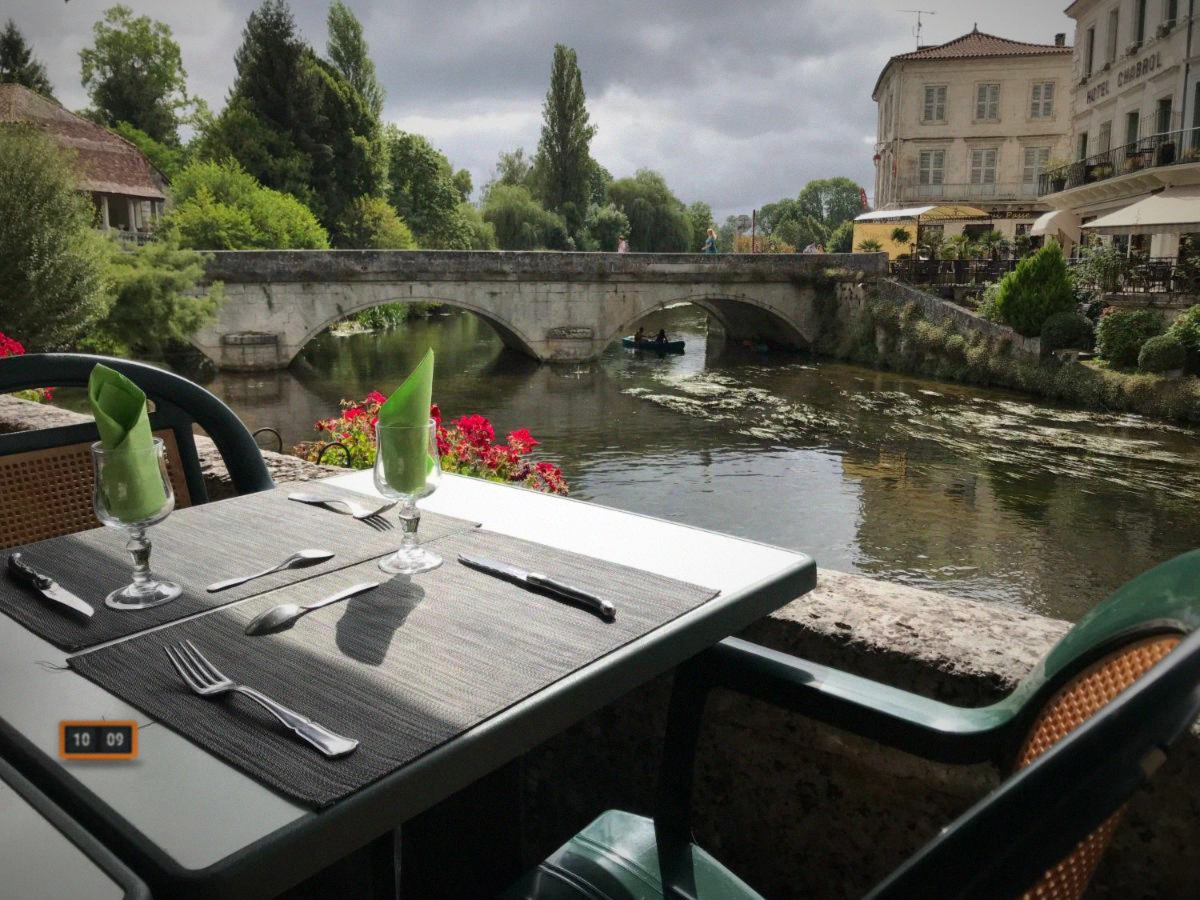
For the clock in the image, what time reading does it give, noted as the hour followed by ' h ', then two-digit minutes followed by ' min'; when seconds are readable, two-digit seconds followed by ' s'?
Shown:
10 h 09 min
